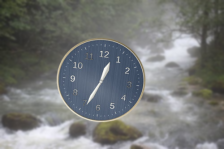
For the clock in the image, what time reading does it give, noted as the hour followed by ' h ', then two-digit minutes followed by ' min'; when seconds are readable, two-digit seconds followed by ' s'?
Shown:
12 h 34 min
